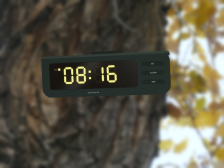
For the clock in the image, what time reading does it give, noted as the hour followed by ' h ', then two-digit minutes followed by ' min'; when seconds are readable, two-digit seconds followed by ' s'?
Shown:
8 h 16 min
